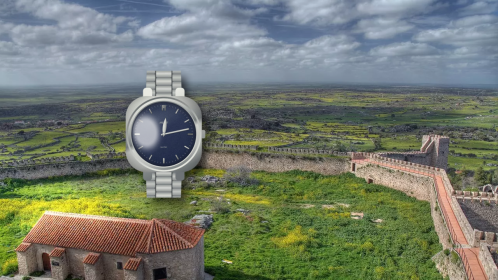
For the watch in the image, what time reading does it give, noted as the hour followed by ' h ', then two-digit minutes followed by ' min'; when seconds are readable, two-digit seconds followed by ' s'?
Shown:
12 h 13 min
